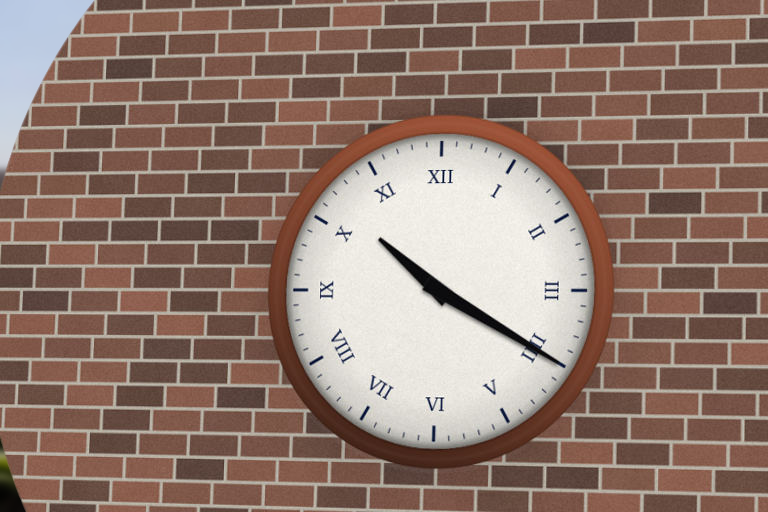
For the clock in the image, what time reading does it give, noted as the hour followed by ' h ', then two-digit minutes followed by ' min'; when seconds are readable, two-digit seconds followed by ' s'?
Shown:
10 h 20 min
